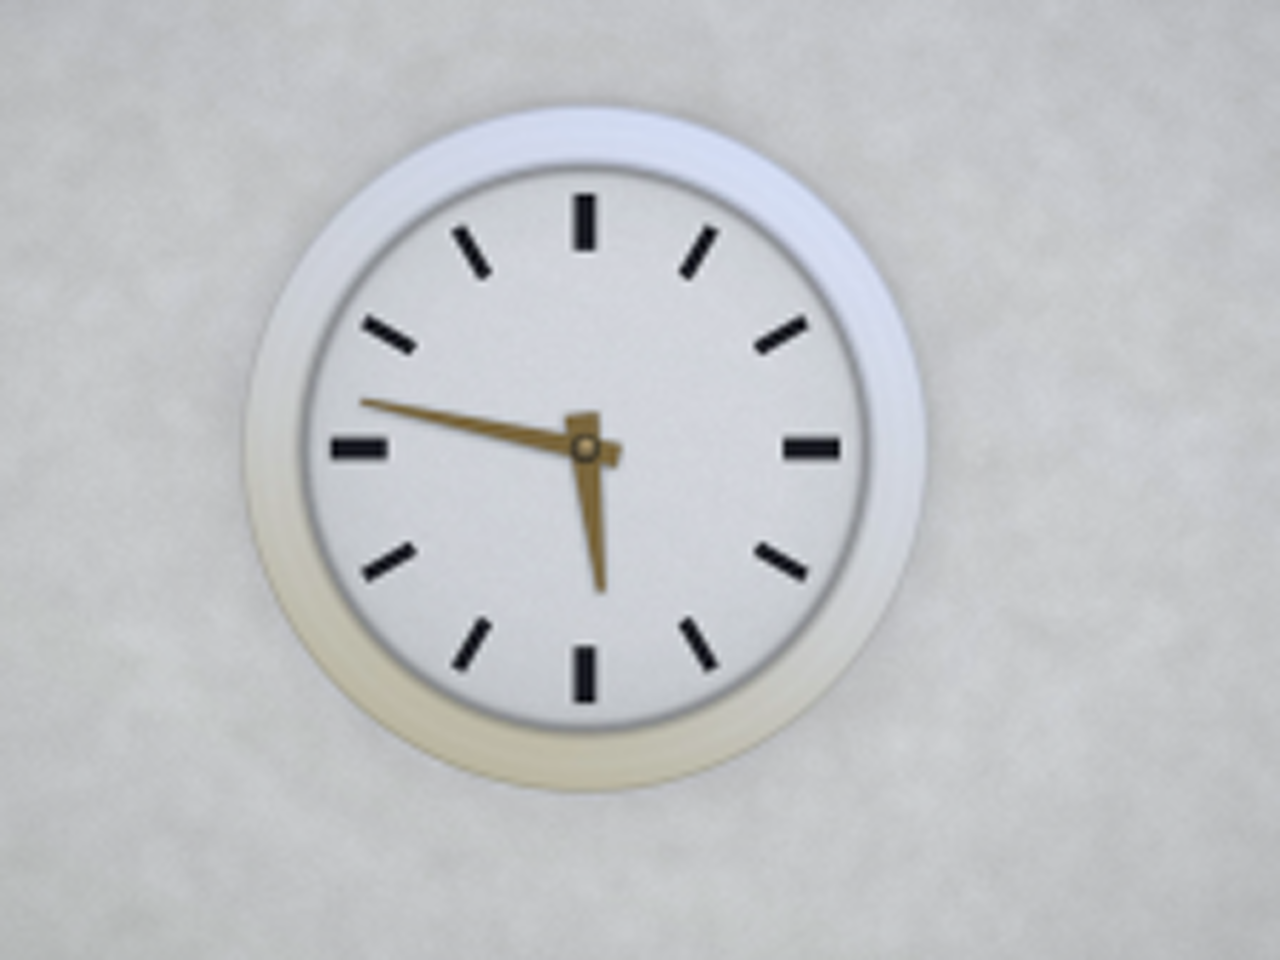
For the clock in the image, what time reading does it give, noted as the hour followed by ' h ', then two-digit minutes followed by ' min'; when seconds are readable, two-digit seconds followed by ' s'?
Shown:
5 h 47 min
